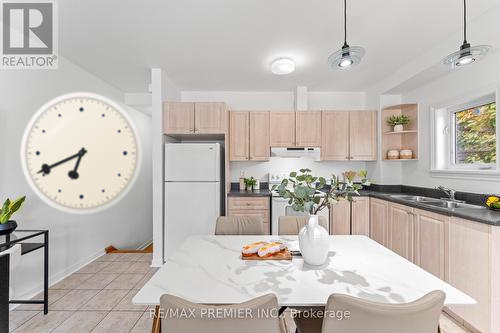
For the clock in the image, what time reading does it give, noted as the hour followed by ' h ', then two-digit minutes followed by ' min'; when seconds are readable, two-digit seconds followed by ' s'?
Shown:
6 h 41 min
